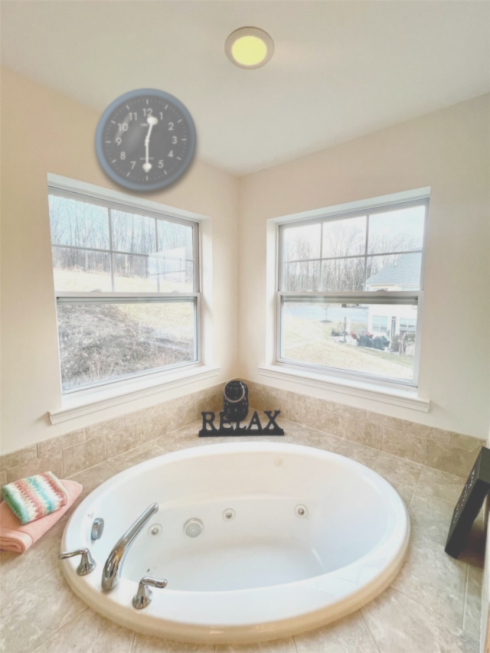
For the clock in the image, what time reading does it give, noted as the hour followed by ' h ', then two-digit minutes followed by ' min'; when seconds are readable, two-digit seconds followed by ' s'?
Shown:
12 h 30 min
